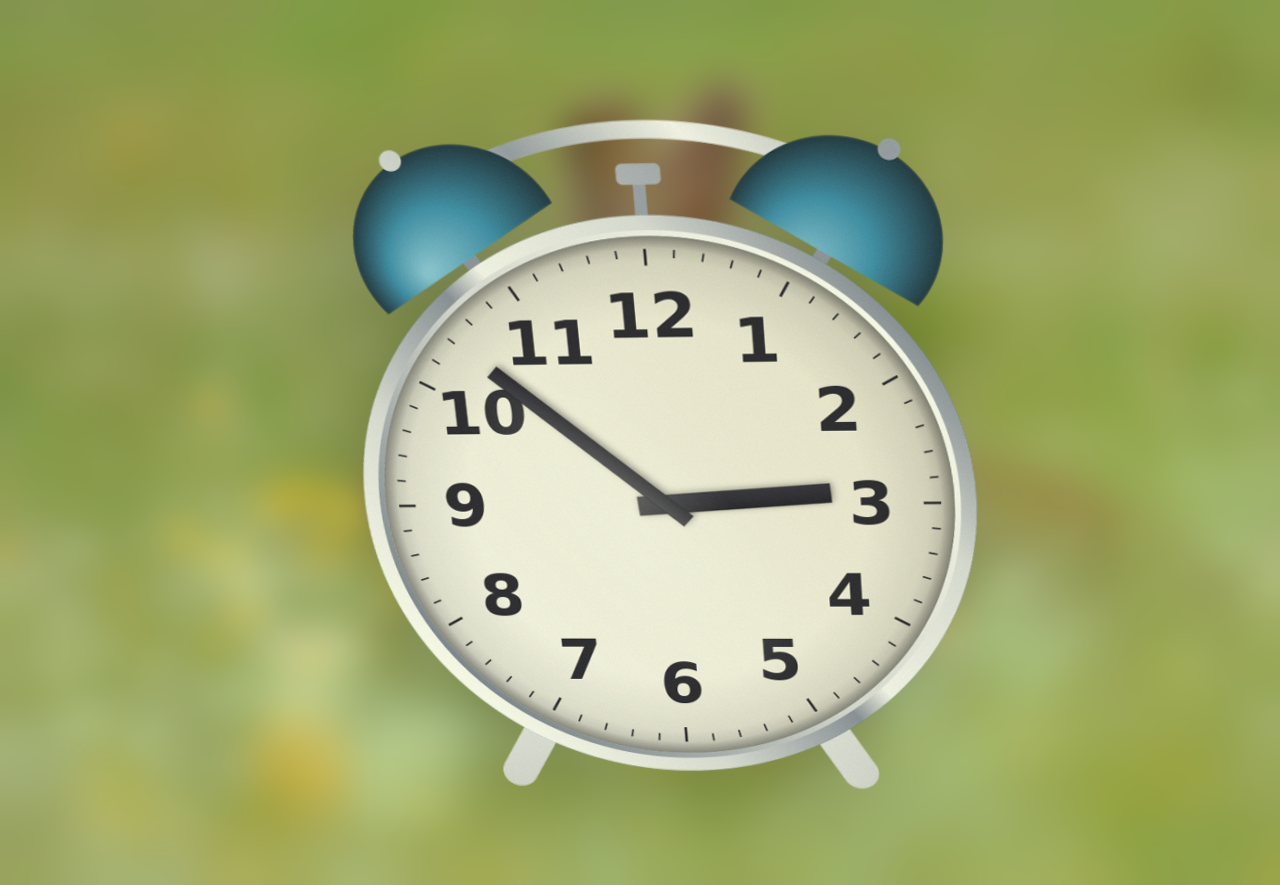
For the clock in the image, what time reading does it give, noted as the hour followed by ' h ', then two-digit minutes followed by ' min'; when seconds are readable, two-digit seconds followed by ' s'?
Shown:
2 h 52 min
